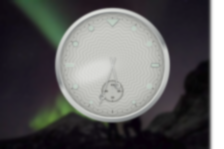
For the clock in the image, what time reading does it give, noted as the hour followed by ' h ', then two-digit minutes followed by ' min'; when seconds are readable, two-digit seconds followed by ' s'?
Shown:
5 h 33 min
